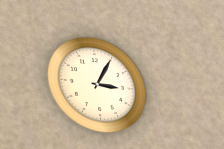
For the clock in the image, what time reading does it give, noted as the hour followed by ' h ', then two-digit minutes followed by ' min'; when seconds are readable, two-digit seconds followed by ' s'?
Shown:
3 h 05 min
